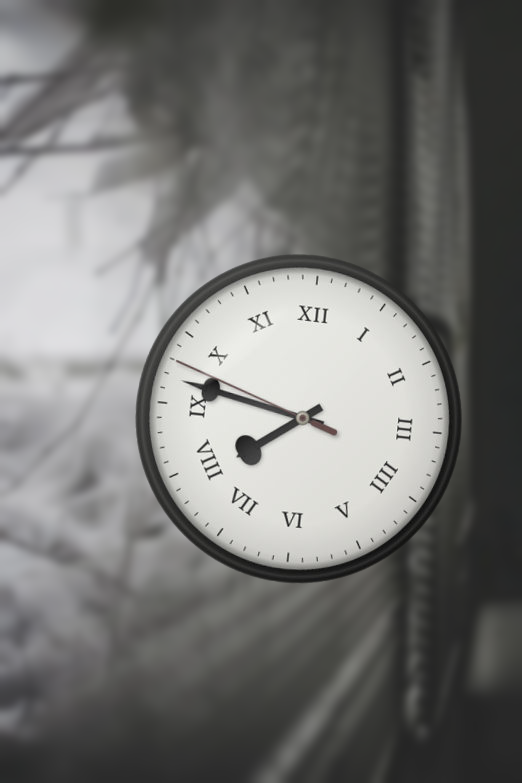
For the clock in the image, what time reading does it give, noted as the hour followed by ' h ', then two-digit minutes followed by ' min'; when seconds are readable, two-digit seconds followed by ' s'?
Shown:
7 h 46 min 48 s
